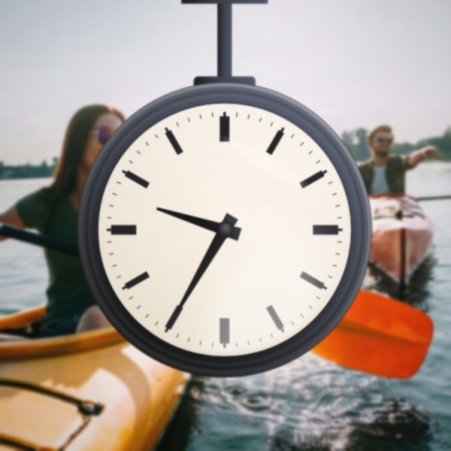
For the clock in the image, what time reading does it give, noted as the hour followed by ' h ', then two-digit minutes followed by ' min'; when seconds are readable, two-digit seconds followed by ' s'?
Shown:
9 h 35 min
